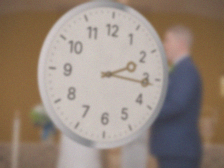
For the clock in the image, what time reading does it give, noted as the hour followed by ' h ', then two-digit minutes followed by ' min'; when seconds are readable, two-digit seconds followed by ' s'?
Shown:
2 h 16 min
